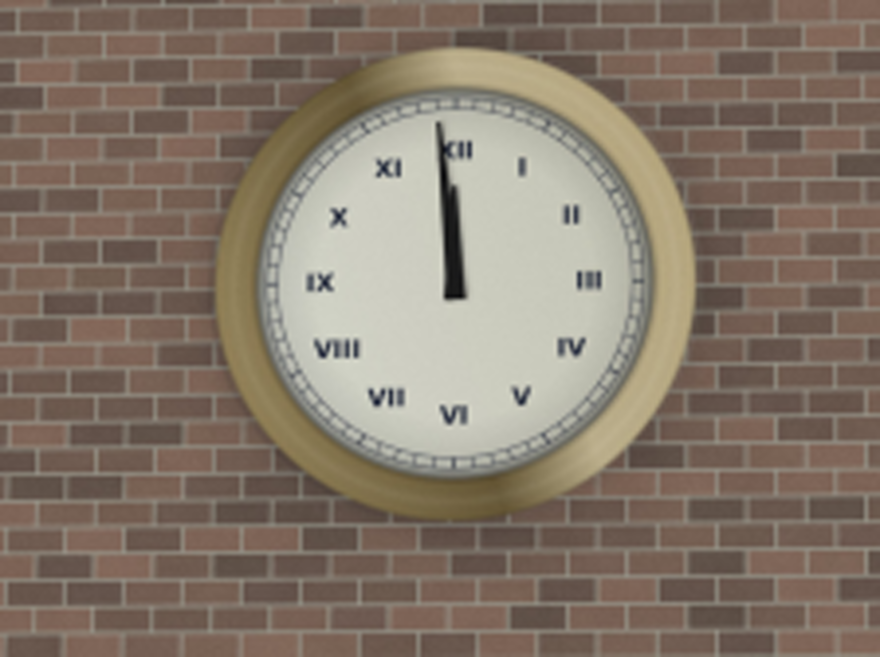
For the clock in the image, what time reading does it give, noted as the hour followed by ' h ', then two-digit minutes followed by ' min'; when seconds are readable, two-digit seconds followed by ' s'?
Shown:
11 h 59 min
